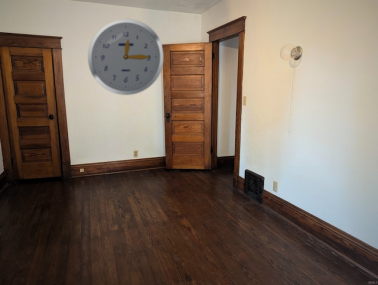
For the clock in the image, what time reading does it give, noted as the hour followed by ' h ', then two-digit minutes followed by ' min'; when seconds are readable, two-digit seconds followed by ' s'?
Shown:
12 h 15 min
